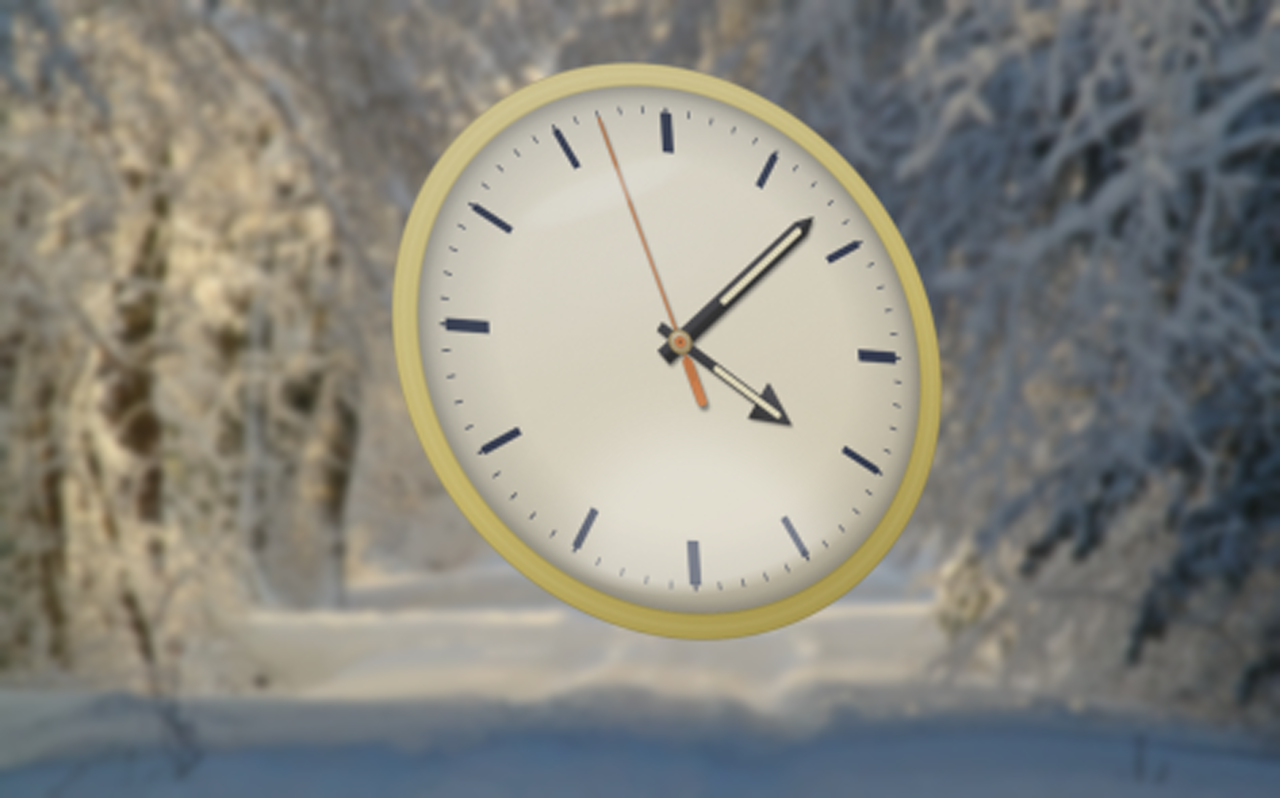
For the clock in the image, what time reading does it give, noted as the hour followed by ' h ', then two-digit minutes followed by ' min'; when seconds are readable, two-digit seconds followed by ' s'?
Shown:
4 h 07 min 57 s
